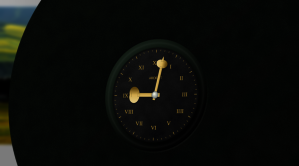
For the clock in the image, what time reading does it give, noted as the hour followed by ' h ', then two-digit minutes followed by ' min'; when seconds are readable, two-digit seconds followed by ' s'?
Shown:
9 h 02 min
